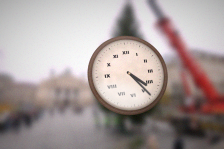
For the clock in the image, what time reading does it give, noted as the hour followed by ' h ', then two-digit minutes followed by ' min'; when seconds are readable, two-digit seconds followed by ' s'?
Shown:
4 h 24 min
